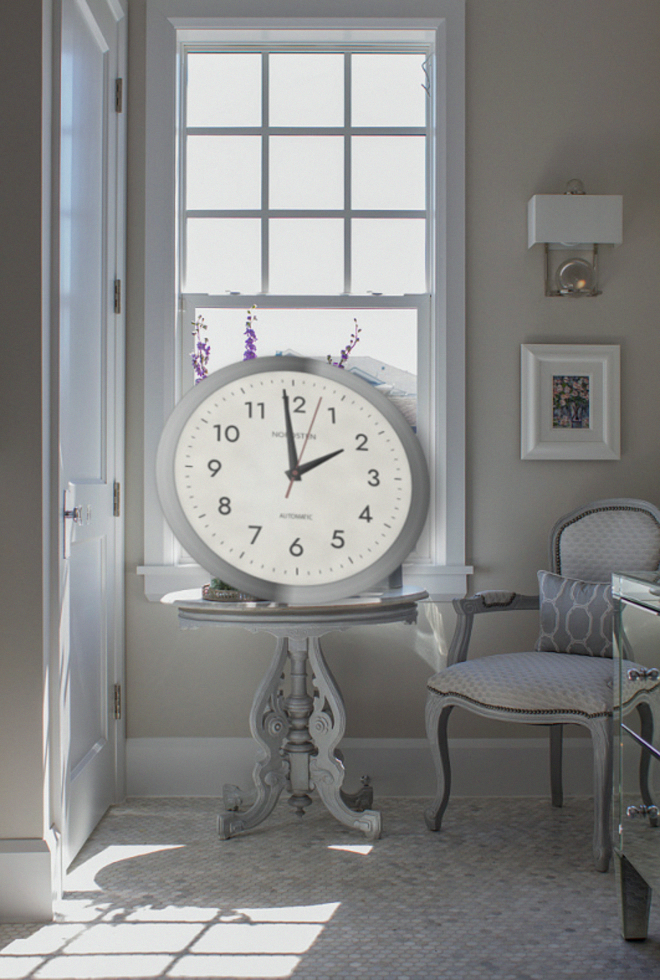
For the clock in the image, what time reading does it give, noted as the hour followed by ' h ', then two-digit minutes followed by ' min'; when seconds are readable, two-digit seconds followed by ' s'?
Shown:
1 h 59 min 03 s
